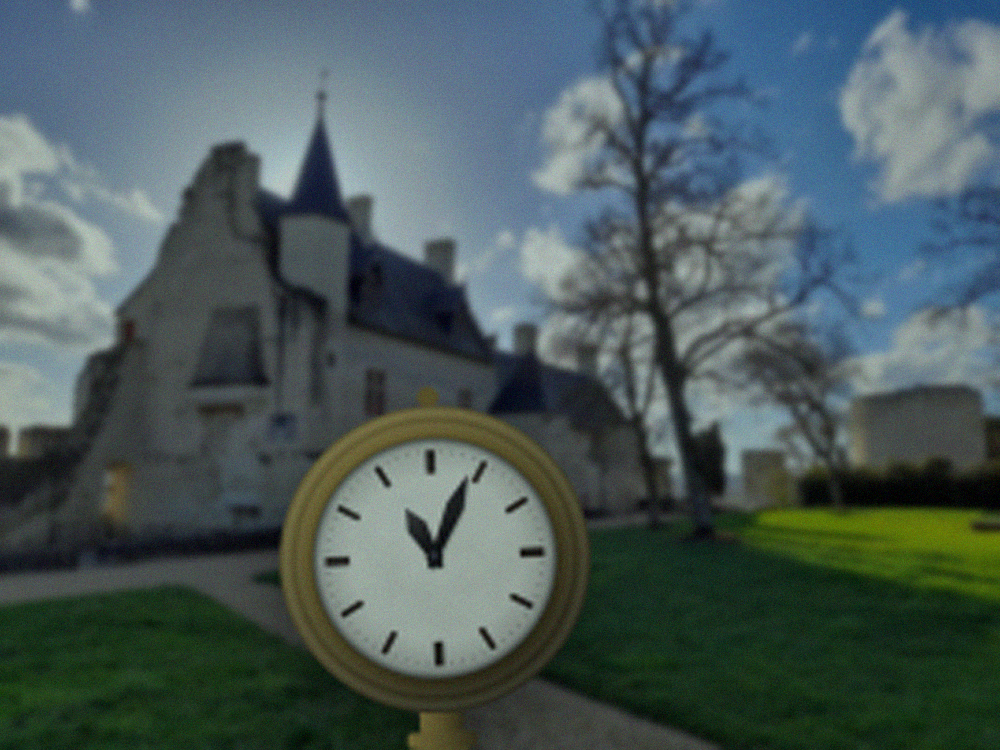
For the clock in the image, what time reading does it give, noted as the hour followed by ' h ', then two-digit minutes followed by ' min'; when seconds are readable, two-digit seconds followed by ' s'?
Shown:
11 h 04 min
